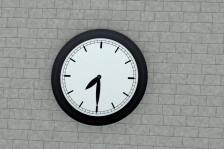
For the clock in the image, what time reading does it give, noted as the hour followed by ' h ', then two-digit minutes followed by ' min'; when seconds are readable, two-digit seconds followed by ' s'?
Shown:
7 h 30 min
